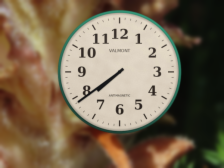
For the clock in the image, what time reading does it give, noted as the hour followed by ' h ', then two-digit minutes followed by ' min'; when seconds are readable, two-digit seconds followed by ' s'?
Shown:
7 h 39 min
